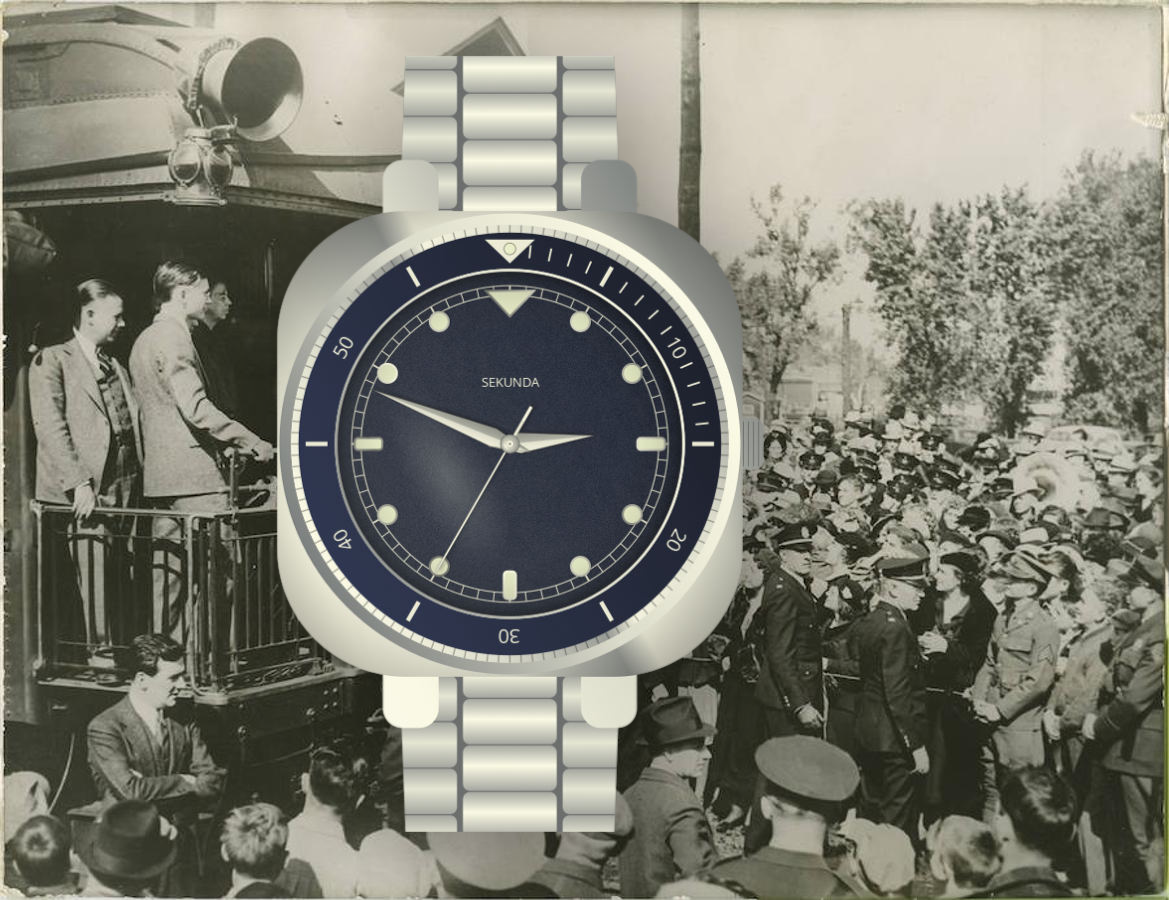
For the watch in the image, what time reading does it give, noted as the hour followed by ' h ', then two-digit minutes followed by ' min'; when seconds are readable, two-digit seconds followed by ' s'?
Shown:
2 h 48 min 35 s
